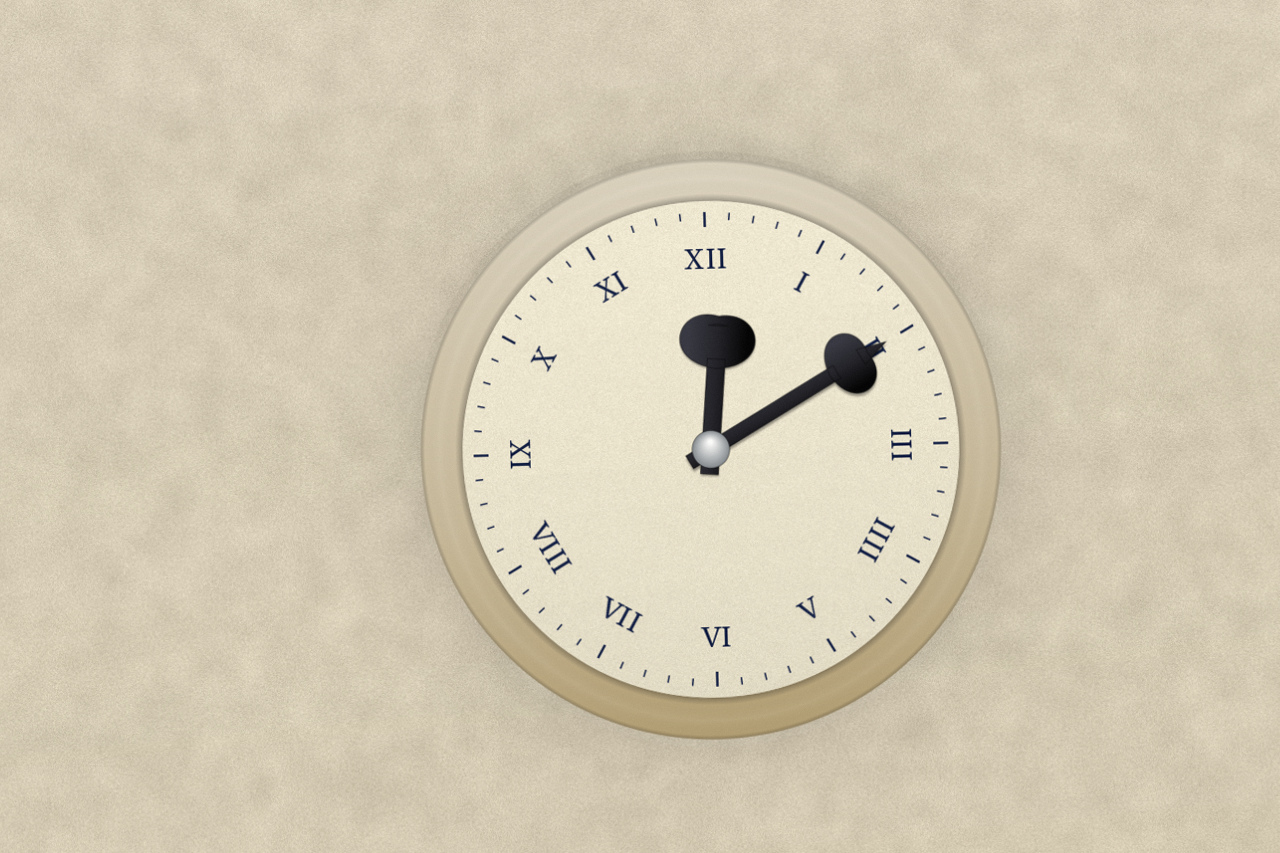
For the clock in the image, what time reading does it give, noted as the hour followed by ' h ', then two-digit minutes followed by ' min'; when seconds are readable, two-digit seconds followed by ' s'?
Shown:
12 h 10 min
